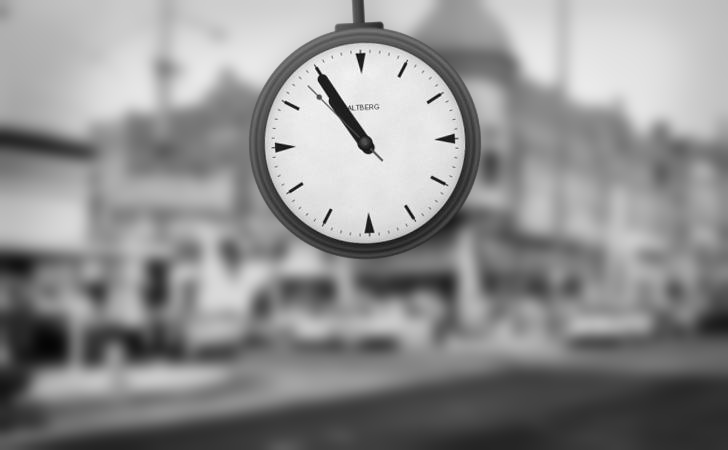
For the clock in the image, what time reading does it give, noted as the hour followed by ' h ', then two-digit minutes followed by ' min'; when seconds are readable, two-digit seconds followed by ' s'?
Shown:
10 h 54 min 53 s
